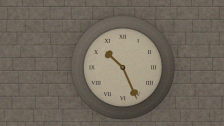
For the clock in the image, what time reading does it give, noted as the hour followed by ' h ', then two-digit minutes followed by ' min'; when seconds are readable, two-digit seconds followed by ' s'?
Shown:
10 h 26 min
